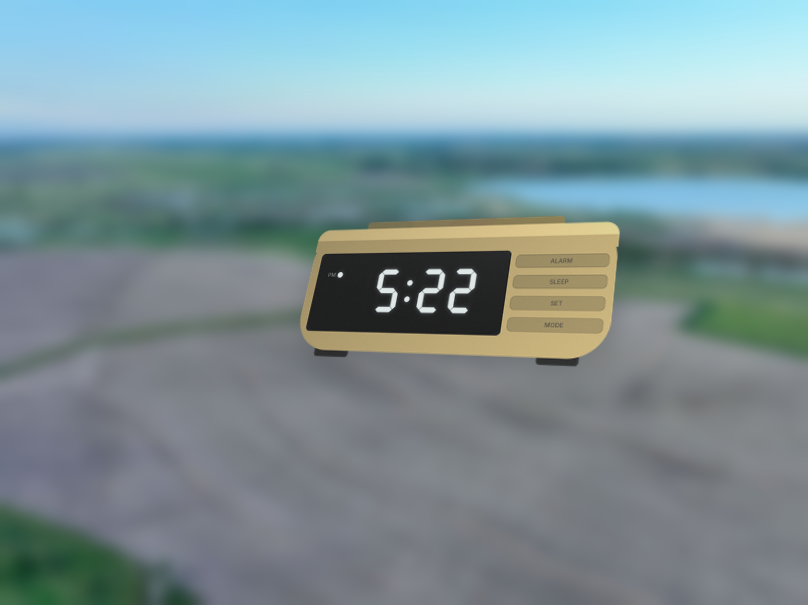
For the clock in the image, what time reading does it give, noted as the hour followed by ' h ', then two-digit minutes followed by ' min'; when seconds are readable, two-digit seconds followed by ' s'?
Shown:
5 h 22 min
